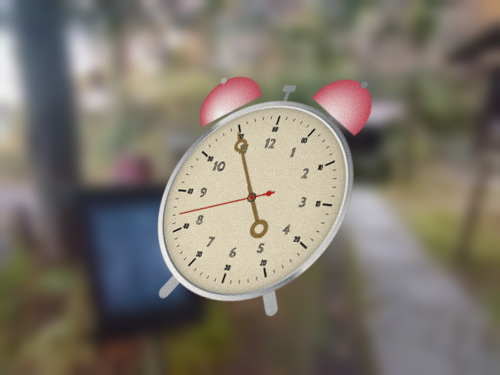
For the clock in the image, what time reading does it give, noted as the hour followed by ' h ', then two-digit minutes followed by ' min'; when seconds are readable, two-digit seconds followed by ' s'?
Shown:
4 h 54 min 42 s
